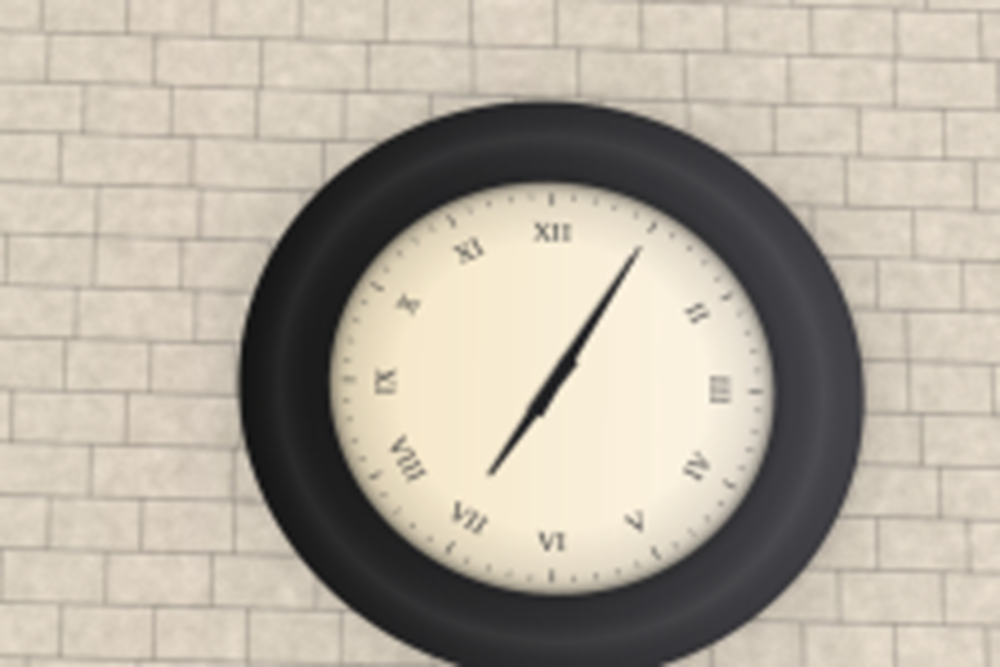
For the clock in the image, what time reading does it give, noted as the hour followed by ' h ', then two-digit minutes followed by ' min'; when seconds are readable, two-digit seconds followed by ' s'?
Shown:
7 h 05 min
